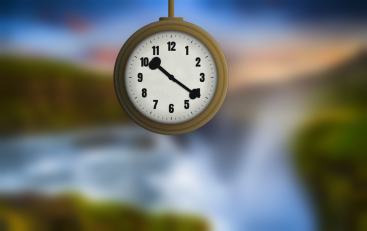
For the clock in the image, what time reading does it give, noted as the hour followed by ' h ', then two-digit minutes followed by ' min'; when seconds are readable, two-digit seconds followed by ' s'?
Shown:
10 h 21 min
